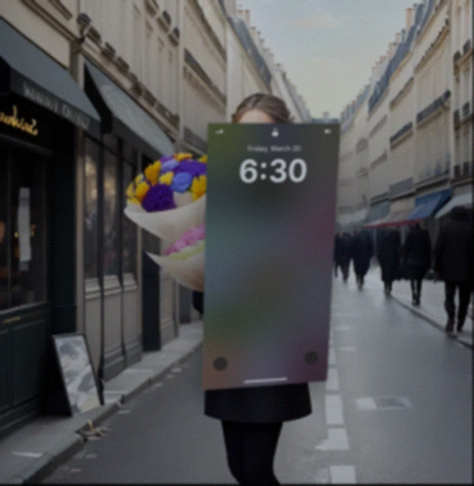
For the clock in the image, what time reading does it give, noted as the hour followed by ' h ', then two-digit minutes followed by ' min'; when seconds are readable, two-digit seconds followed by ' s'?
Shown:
6 h 30 min
